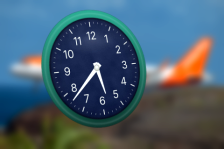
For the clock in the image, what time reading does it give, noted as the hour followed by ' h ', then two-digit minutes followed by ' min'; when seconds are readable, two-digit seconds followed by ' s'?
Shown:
5 h 38 min
